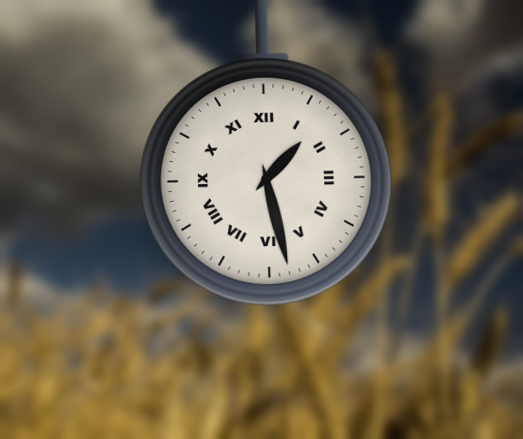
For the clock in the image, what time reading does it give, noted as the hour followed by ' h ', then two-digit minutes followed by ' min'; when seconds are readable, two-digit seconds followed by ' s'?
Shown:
1 h 28 min
